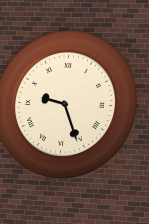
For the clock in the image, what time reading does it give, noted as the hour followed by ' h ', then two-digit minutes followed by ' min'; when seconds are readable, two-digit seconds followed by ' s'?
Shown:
9 h 26 min
